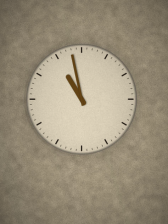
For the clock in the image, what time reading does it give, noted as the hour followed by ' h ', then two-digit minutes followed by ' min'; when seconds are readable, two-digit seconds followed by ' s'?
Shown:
10 h 58 min
